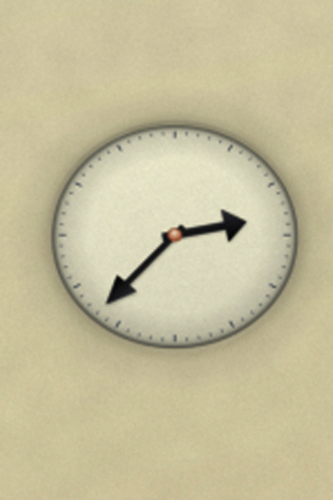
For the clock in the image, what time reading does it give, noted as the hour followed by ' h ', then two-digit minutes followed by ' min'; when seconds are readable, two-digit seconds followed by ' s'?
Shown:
2 h 37 min
